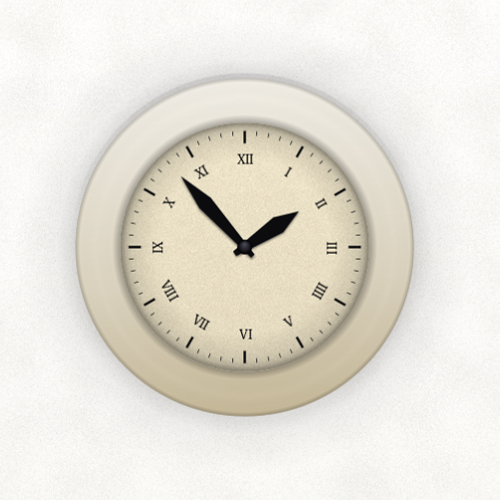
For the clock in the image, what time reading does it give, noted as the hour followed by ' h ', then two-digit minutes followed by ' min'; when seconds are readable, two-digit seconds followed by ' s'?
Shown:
1 h 53 min
